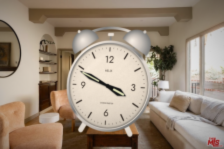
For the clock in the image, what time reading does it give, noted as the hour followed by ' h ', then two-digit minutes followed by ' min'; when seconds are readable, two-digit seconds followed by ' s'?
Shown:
3 h 49 min
